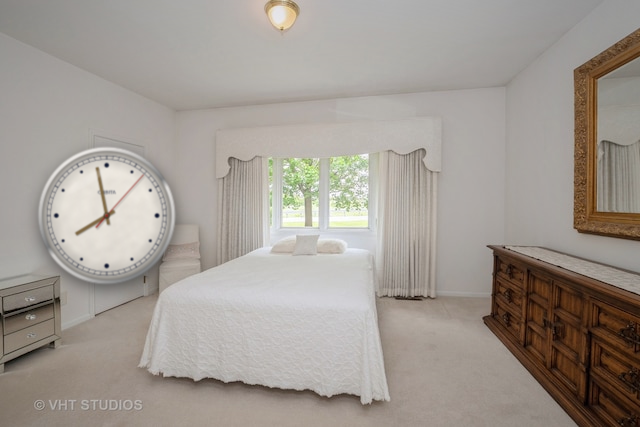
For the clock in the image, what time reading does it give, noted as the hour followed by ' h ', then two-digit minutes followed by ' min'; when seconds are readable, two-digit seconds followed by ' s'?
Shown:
7 h 58 min 07 s
